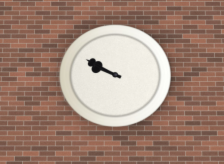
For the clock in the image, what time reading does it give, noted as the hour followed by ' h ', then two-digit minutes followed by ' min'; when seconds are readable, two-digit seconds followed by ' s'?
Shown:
9 h 50 min
